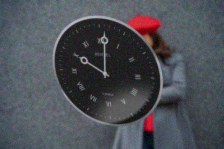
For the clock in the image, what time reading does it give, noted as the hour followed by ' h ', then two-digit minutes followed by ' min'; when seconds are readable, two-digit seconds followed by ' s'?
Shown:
10 h 01 min
